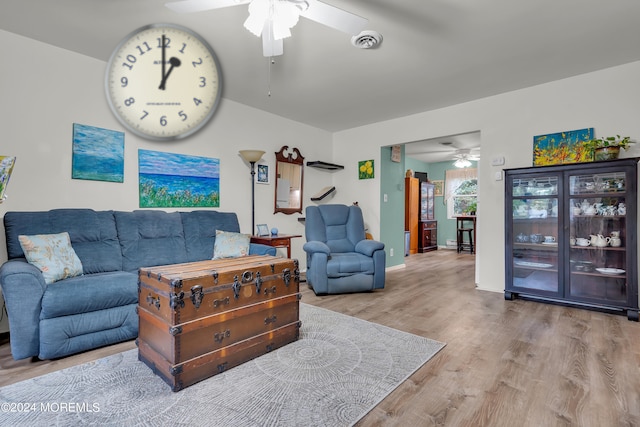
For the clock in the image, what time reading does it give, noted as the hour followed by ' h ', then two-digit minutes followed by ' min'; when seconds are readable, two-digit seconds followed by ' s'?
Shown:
1 h 00 min
